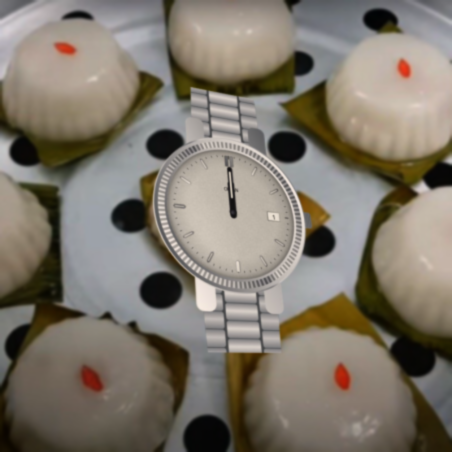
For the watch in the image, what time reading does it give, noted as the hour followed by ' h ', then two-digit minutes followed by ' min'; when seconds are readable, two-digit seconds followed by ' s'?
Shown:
12 h 00 min
